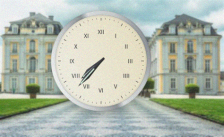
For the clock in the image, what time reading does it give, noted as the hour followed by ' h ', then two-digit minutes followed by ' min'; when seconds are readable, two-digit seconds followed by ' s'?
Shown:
7 h 37 min
